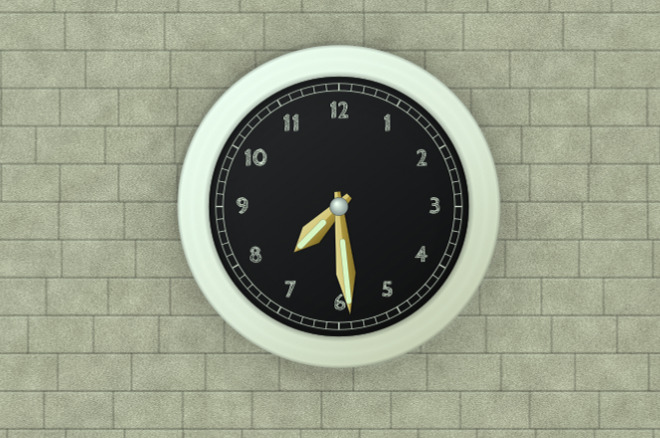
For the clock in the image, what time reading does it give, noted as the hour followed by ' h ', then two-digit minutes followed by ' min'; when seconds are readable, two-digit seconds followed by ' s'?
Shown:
7 h 29 min
